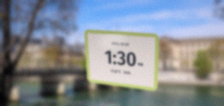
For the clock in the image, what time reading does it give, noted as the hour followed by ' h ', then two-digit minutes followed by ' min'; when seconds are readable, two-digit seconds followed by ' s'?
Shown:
1 h 30 min
